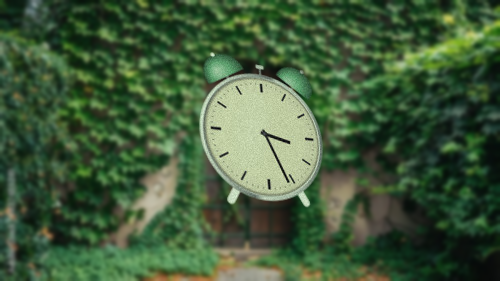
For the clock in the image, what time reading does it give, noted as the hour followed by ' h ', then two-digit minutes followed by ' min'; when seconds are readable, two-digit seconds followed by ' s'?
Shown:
3 h 26 min
